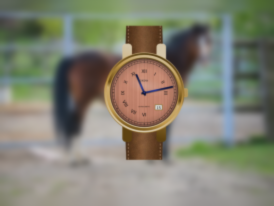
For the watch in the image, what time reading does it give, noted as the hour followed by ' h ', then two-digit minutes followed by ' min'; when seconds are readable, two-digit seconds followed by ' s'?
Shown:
11 h 13 min
